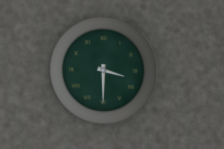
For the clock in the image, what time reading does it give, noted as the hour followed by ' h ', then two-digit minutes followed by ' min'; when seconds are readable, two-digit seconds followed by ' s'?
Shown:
3 h 30 min
